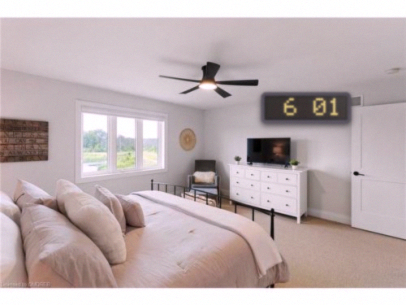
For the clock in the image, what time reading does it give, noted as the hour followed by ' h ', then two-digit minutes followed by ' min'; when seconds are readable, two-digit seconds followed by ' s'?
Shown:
6 h 01 min
